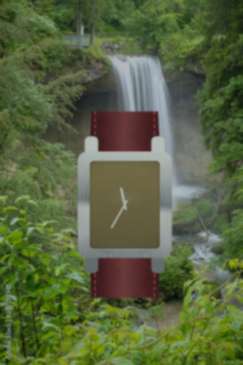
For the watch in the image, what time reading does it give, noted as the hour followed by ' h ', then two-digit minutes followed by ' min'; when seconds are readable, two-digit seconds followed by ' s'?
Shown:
11 h 35 min
